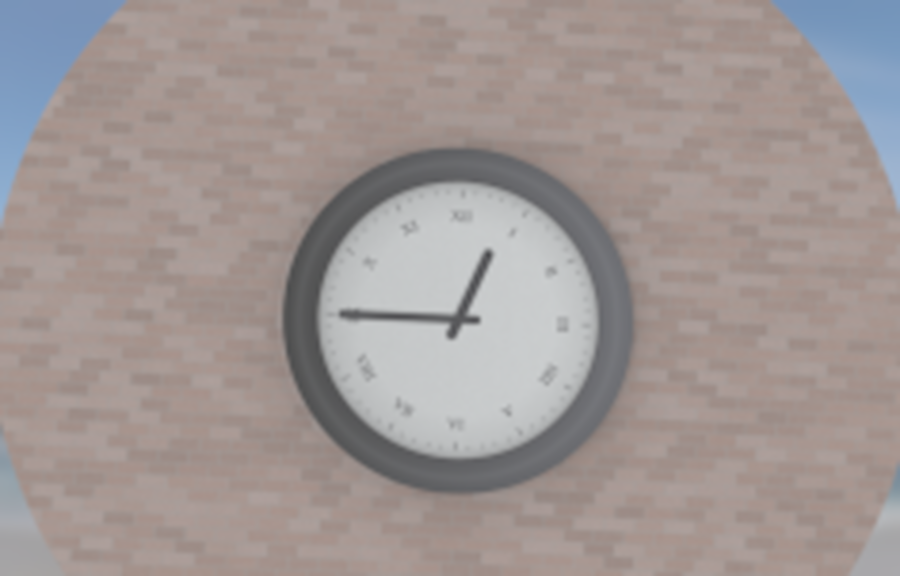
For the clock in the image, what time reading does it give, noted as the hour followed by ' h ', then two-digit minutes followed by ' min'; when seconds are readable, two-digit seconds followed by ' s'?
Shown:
12 h 45 min
